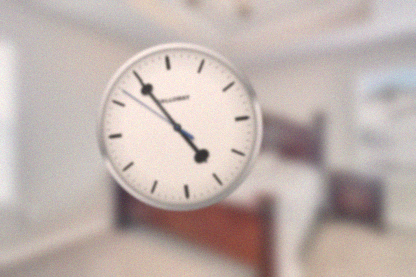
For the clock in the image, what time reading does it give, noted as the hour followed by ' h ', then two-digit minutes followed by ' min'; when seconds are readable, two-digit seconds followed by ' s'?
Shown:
4 h 54 min 52 s
